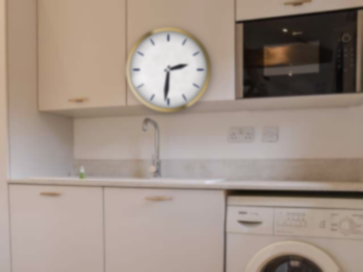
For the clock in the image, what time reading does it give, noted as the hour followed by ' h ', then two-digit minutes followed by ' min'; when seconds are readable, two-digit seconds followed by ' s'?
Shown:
2 h 31 min
